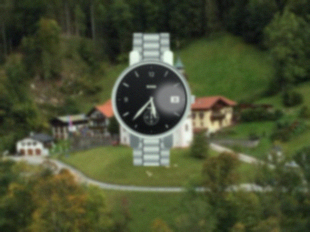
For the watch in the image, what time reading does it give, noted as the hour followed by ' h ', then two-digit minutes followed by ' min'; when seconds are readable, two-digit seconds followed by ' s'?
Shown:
5 h 37 min
